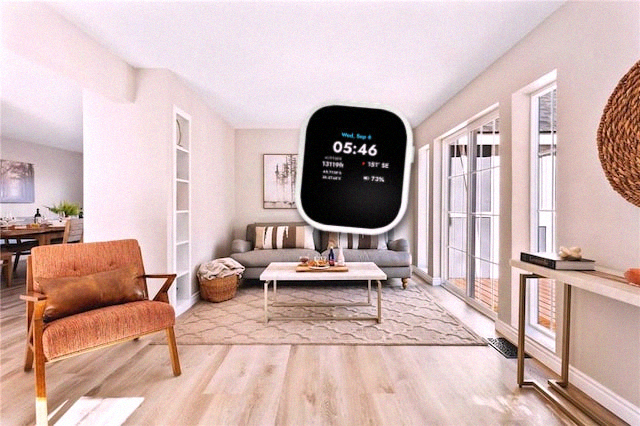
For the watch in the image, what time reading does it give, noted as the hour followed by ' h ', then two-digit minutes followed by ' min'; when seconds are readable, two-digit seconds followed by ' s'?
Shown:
5 h 46 min
